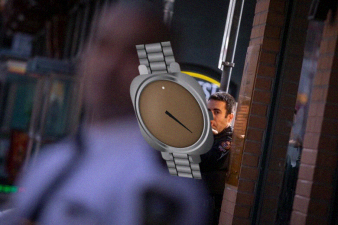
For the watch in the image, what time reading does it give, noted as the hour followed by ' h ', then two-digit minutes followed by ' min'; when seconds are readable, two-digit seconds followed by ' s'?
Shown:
4 h 22 min
